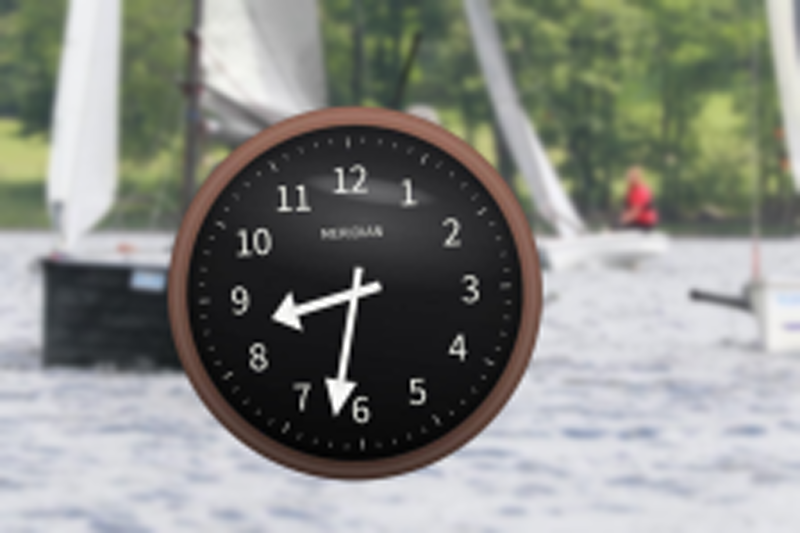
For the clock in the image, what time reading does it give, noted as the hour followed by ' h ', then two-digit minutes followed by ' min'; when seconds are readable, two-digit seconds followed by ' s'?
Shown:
8 h 32 min
